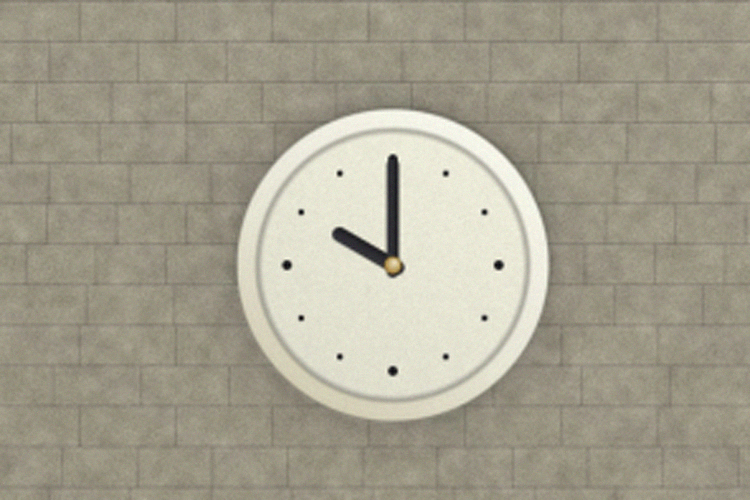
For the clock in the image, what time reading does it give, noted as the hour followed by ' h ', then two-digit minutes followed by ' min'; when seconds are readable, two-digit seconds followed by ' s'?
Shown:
10 h 00 min
